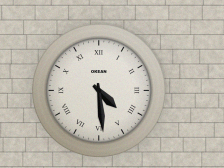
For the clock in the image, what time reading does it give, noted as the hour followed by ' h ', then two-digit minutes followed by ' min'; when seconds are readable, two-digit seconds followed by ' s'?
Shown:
4 h 29 min
